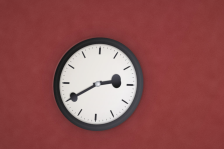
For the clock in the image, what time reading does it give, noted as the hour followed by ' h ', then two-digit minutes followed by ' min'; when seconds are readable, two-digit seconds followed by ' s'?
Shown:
2 h 40 min
